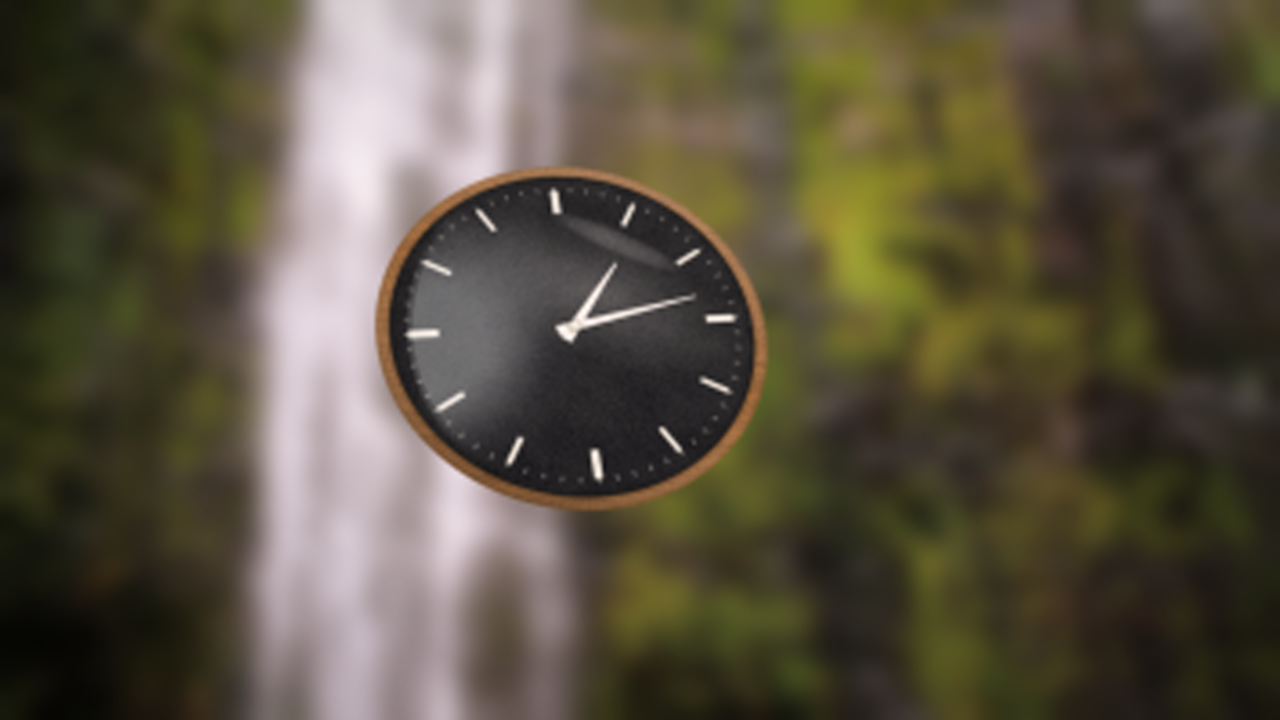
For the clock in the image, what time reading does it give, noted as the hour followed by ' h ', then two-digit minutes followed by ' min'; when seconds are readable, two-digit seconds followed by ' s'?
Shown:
1 h 13 min
